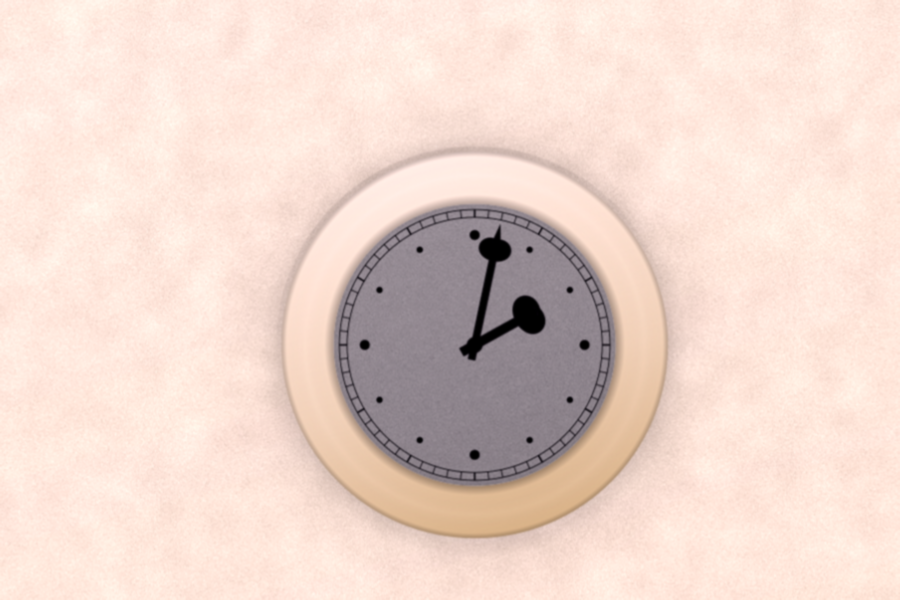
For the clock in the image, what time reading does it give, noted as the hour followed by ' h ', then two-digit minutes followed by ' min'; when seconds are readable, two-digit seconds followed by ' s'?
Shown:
2 h 02 min
